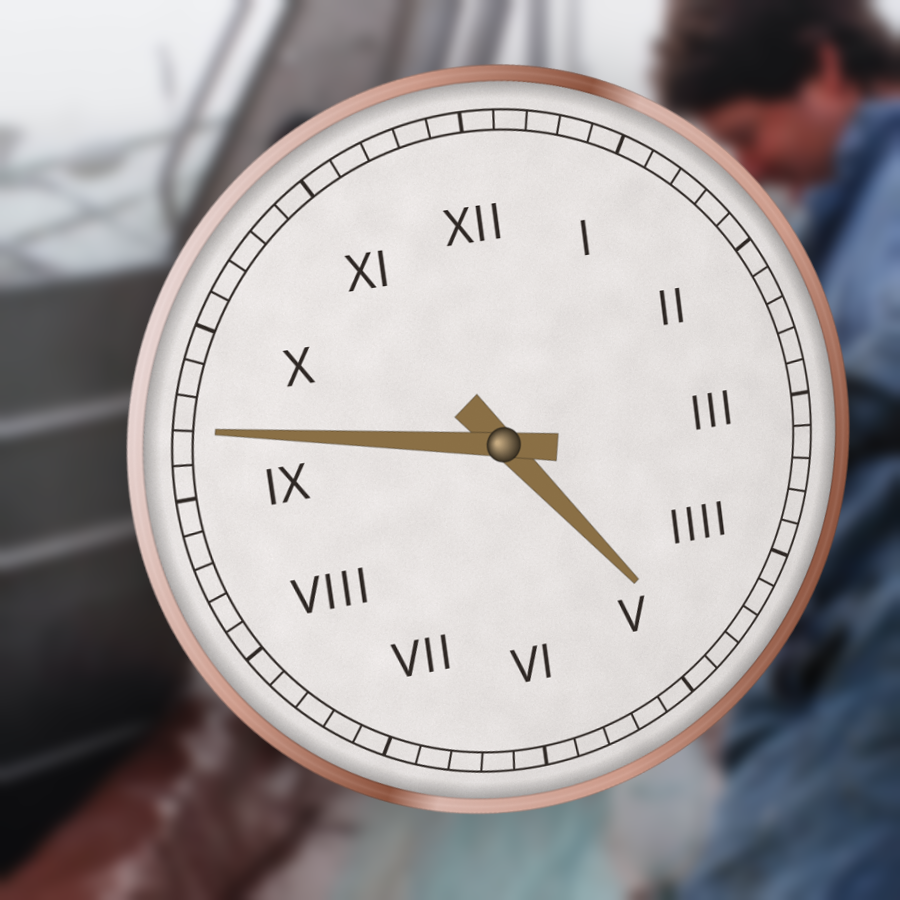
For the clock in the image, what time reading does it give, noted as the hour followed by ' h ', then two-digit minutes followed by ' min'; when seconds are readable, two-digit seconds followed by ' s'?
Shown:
4 h 47 min
